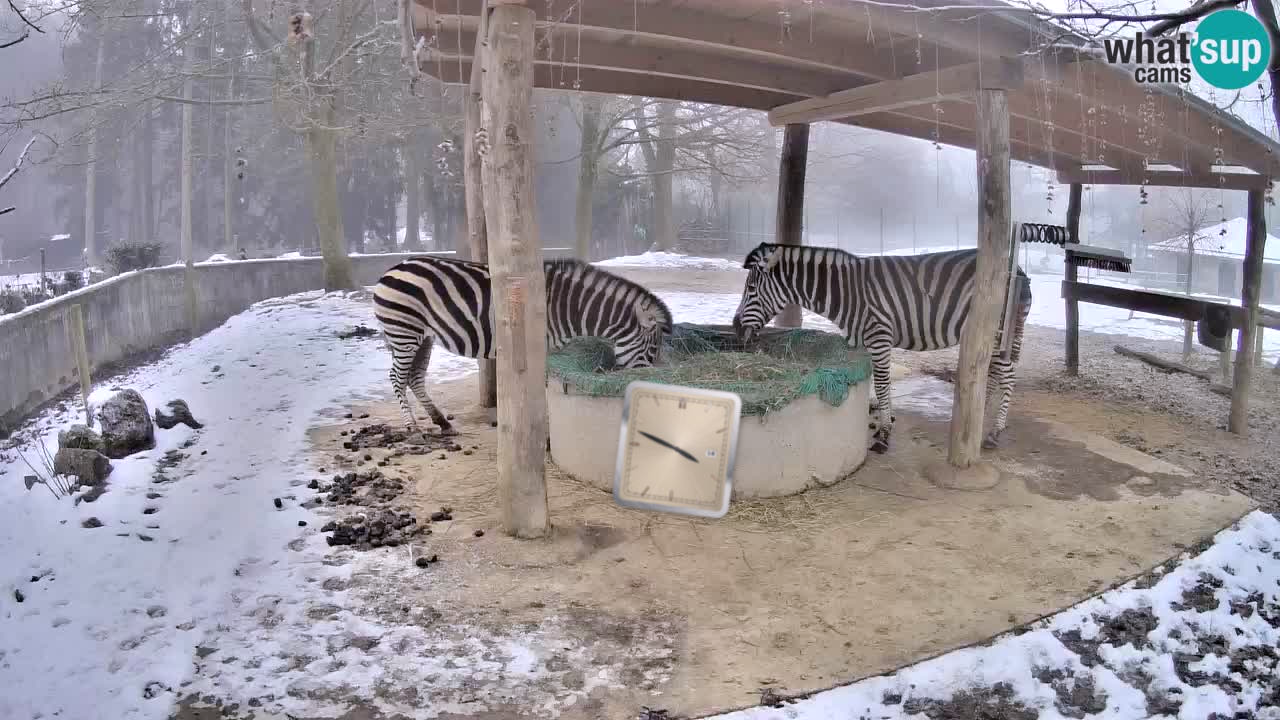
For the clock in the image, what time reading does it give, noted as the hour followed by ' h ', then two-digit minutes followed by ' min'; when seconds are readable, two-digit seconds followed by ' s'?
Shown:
3 h 48 min
